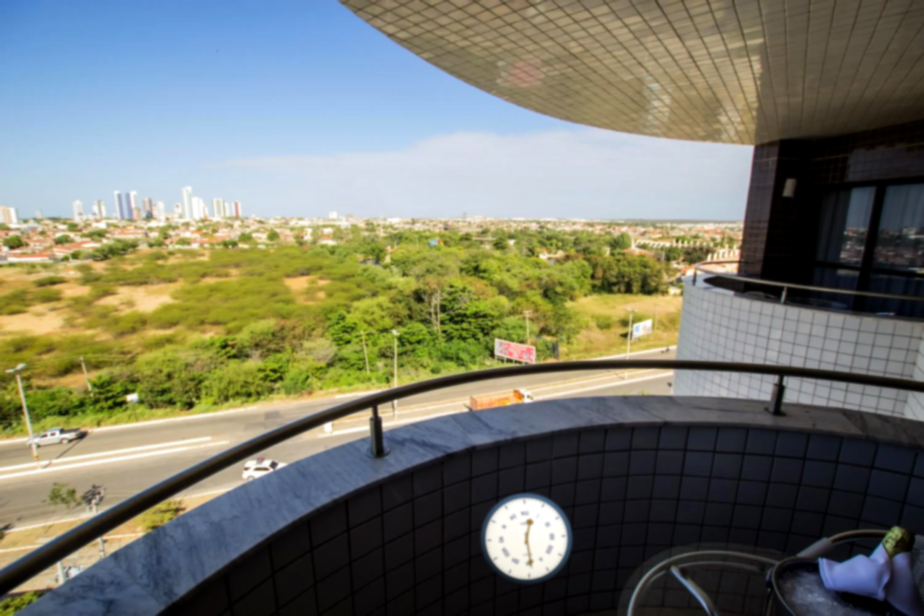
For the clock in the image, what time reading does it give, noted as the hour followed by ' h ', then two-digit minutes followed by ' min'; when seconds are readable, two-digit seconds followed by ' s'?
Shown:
12 h 29 min
